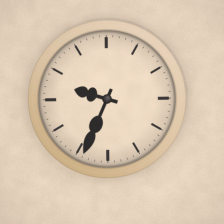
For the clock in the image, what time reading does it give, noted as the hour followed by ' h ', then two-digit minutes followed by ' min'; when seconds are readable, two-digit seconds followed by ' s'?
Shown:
9 h 34 min
